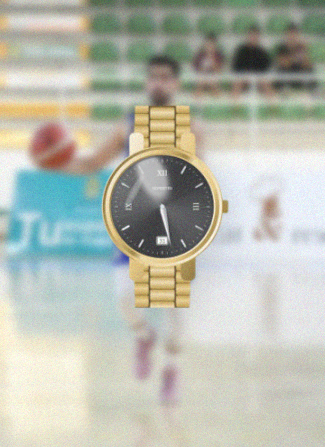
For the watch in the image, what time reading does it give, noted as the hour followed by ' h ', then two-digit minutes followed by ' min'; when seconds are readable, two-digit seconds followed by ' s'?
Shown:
5 h 28 min
